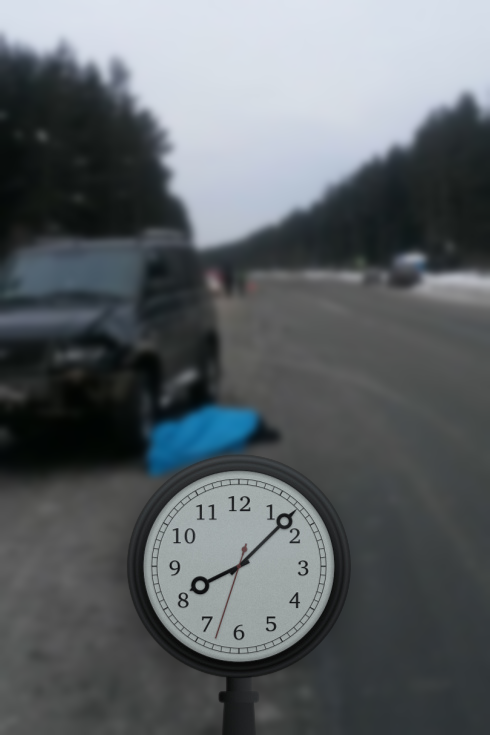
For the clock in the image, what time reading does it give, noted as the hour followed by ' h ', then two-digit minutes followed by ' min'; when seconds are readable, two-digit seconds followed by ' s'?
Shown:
8 h 07 min 33 s
